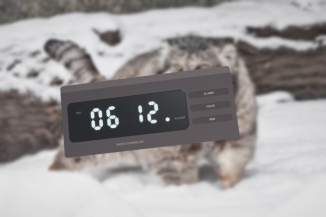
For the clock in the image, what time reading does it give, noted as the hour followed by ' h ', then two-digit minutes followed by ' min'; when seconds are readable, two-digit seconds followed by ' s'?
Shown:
6 h 12 min
